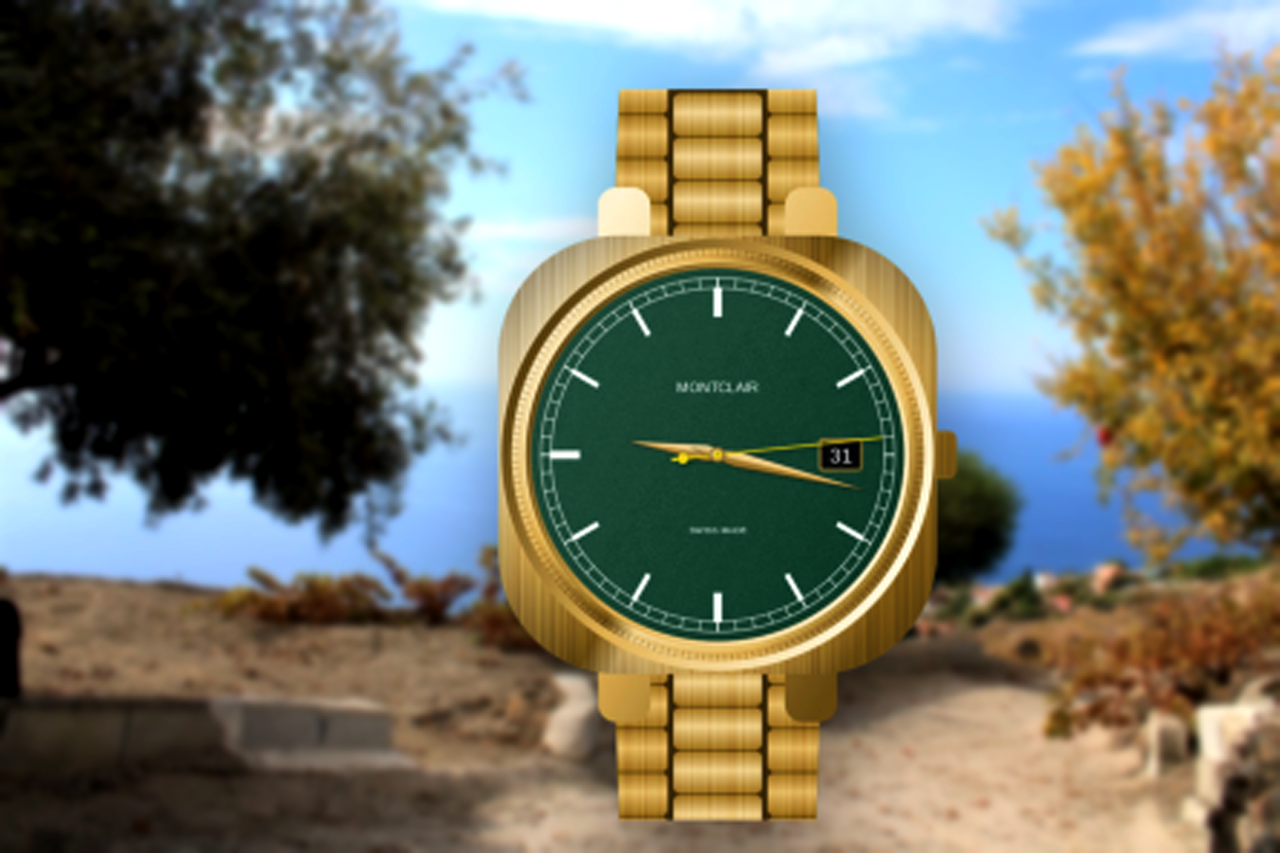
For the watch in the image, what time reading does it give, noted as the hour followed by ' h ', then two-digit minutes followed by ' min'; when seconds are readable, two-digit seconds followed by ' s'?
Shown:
9 h 17 min 14 s
